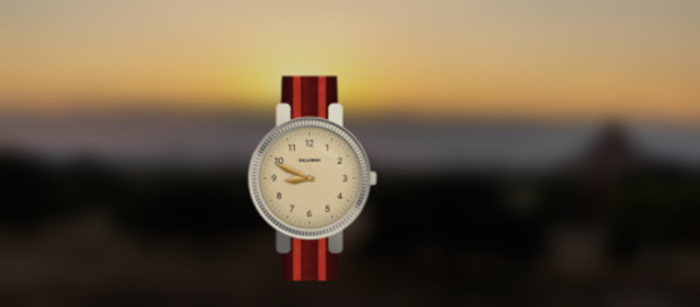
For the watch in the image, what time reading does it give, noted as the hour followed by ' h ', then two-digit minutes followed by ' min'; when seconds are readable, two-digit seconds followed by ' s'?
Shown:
8 h 49 min
